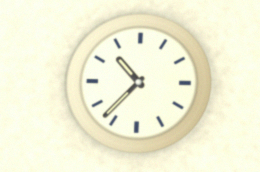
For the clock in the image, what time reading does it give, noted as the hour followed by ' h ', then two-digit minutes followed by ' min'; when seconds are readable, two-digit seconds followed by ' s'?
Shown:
10 h 37 min
